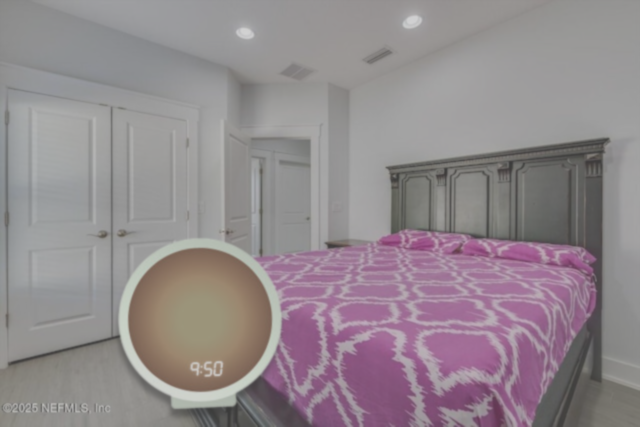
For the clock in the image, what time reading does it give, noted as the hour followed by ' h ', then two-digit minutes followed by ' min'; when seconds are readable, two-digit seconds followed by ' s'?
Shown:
9 h 50 min
